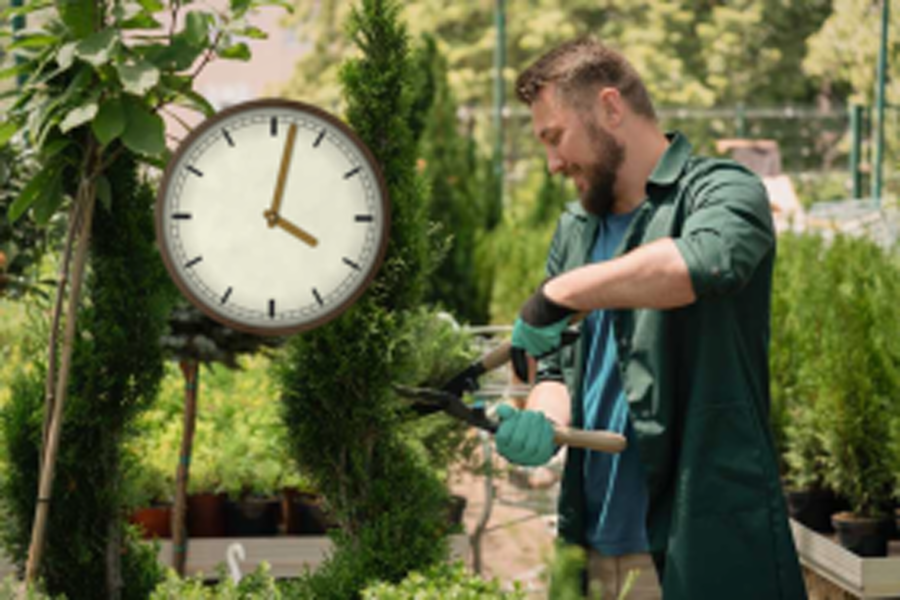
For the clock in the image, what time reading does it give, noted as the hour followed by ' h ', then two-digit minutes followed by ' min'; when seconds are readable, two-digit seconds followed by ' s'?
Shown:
4 h 02 min
